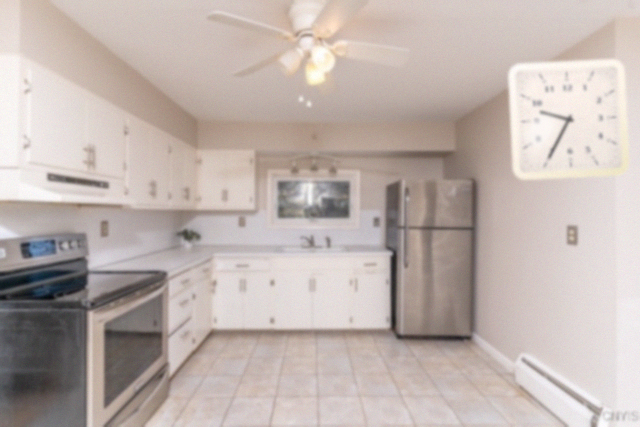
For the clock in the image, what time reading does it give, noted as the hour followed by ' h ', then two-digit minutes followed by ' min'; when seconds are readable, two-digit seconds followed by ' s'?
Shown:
9 h 35 min
